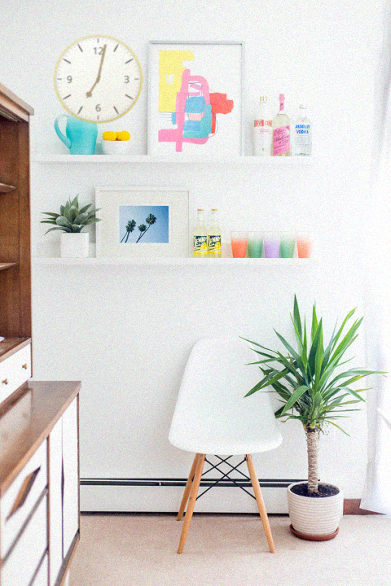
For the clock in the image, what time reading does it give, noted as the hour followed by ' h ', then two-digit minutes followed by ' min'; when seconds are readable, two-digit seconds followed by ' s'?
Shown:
7 h 02 min
